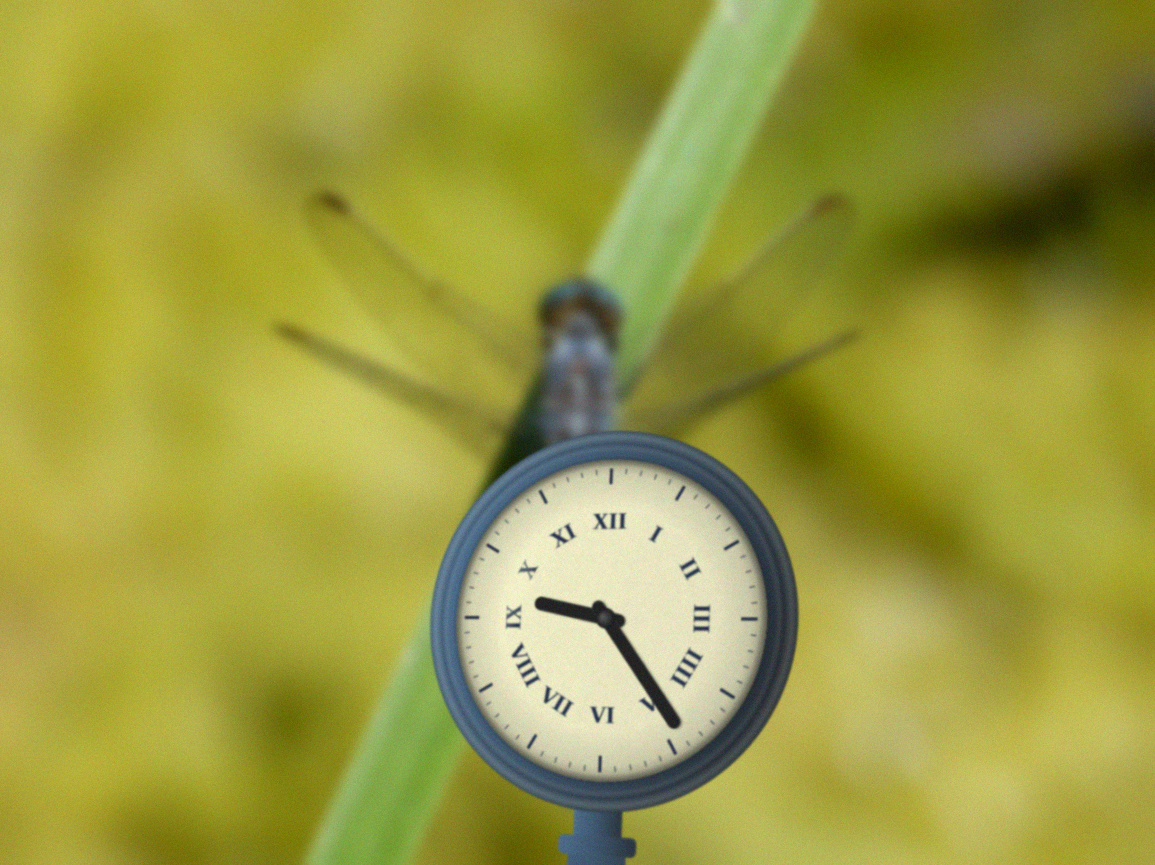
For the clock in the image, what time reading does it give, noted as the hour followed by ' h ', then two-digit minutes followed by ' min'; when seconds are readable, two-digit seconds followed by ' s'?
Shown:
9 h 24 min
